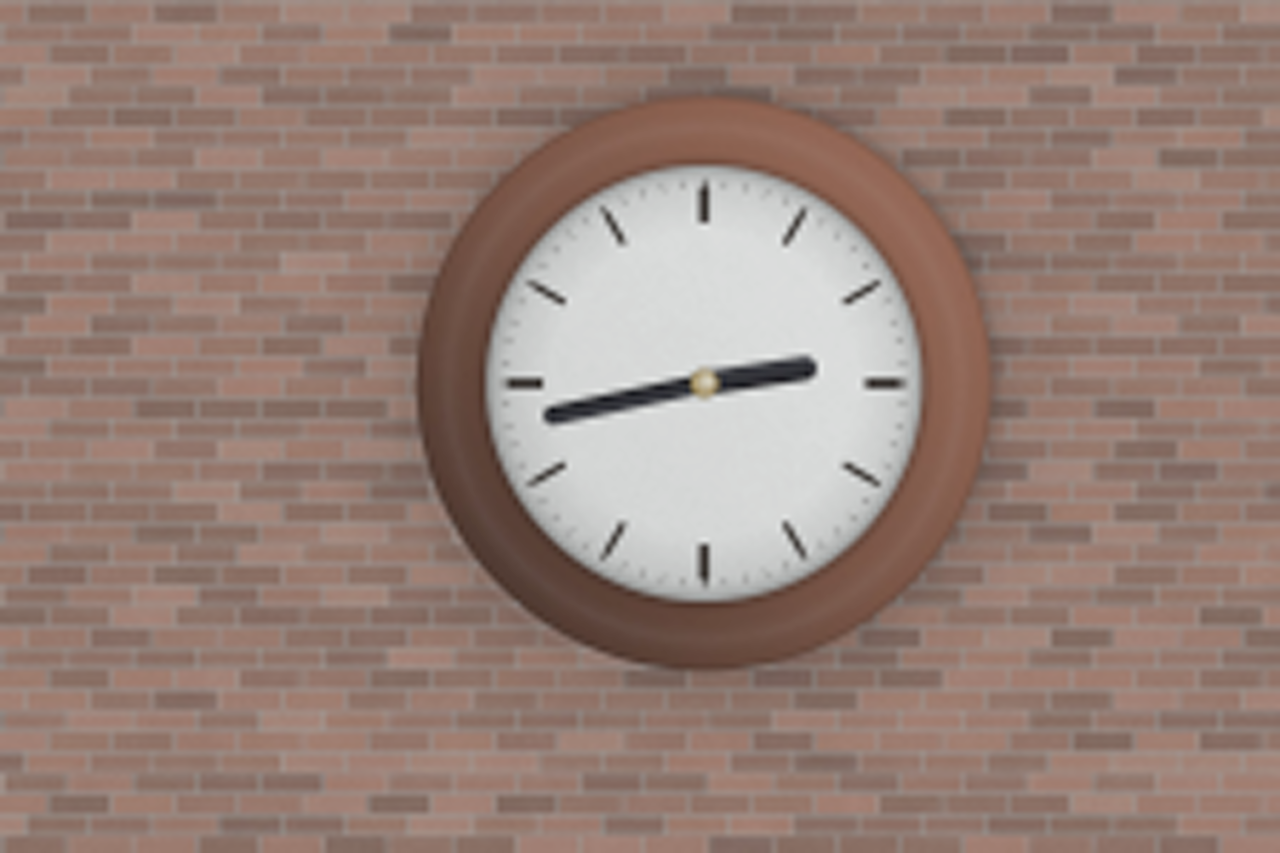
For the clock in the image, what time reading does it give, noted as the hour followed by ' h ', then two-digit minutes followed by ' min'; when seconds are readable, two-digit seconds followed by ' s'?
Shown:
2 h 43 min
